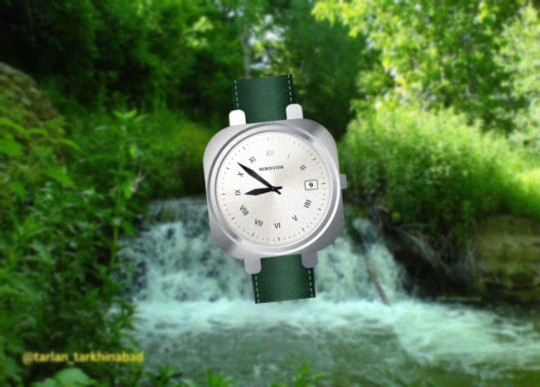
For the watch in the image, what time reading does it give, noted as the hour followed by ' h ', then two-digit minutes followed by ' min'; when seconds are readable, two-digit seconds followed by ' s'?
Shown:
8 h 52 min
